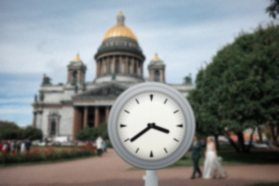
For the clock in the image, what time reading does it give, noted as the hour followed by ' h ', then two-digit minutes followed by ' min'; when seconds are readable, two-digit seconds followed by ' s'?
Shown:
3 h 39 min
